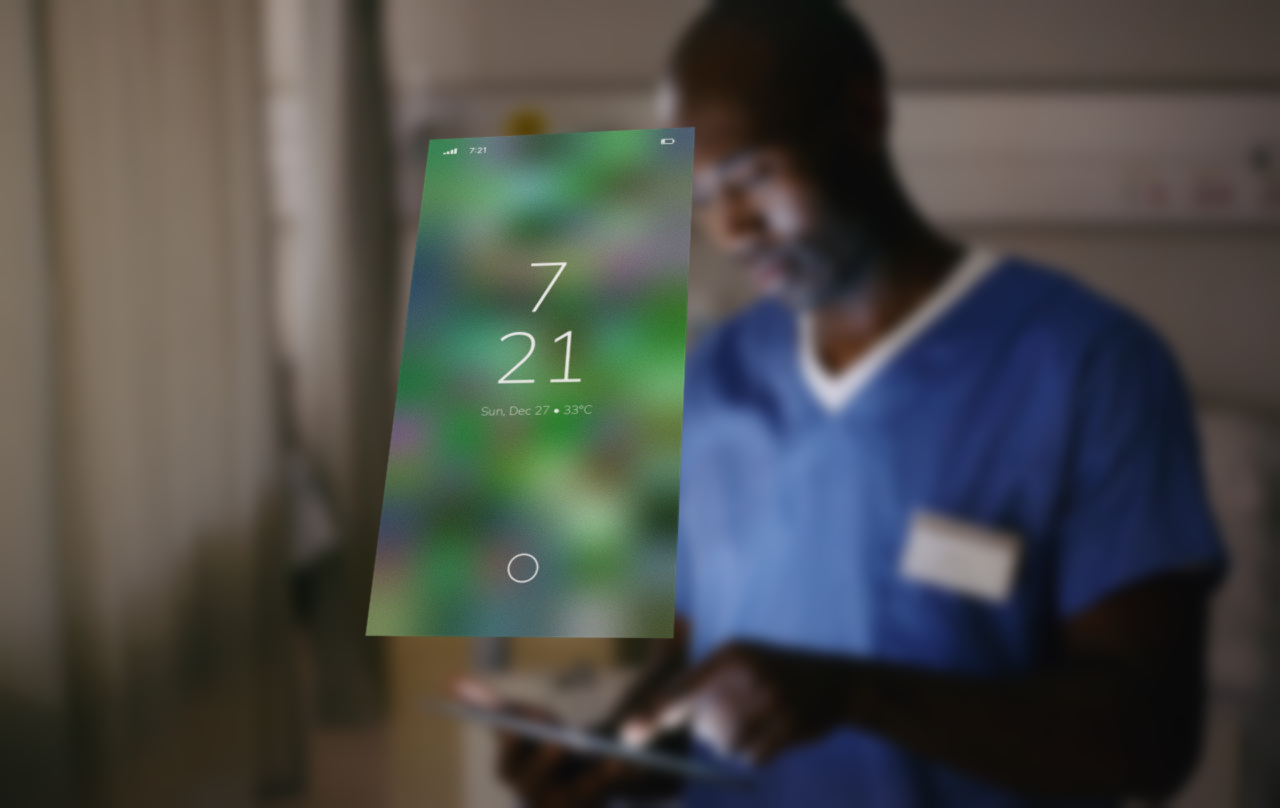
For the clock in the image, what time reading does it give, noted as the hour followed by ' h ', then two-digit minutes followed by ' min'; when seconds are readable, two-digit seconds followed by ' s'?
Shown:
7 h 21 min
